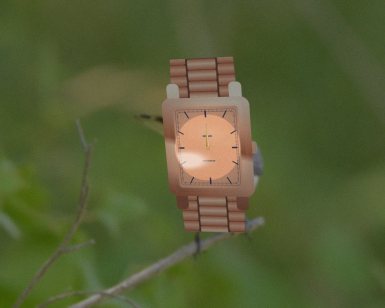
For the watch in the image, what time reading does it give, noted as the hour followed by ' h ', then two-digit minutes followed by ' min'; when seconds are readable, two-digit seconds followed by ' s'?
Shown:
12 h 00 min
